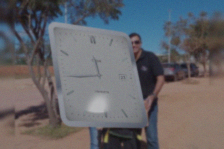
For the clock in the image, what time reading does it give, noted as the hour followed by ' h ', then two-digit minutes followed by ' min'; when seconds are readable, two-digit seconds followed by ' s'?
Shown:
11 h 44 min
